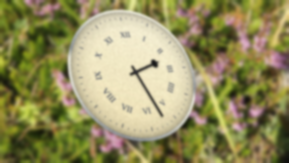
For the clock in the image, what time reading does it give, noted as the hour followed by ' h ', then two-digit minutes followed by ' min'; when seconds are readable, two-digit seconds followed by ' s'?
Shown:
2 h 27 min
